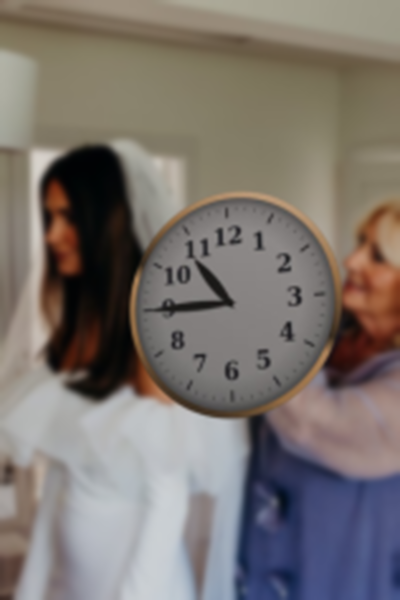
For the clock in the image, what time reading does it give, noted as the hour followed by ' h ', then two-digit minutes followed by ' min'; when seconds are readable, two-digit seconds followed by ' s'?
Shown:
10 h 45 min
